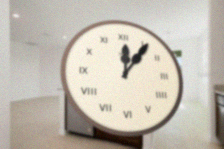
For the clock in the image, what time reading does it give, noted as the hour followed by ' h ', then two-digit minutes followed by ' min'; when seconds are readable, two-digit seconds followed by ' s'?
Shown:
12 h 06 min
